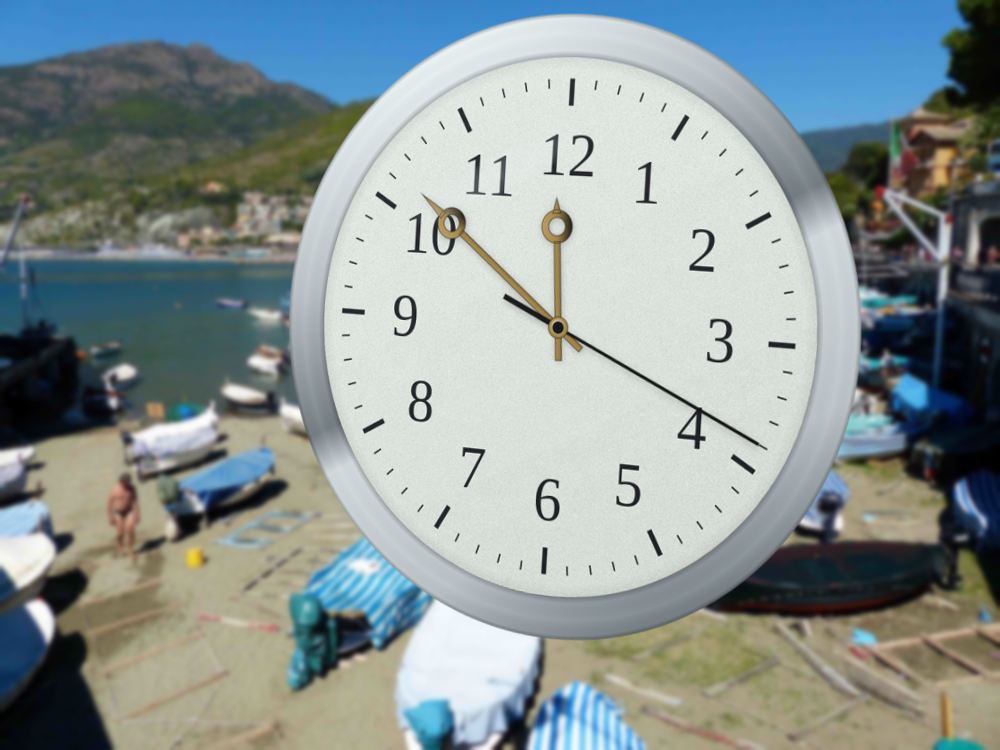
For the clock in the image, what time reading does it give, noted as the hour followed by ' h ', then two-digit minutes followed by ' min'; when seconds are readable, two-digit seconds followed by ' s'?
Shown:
11 h 51 min 19 s
